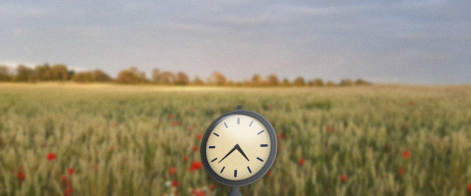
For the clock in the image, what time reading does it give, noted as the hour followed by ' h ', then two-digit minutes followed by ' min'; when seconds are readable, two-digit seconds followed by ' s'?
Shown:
4 h 38 min
